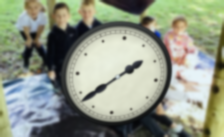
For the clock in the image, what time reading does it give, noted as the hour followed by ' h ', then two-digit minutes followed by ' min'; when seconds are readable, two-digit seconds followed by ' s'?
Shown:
1 h 38 min
